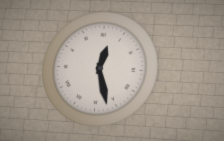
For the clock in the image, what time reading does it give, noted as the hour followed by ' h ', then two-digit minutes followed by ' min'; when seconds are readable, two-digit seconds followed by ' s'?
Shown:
12 h 27 min
